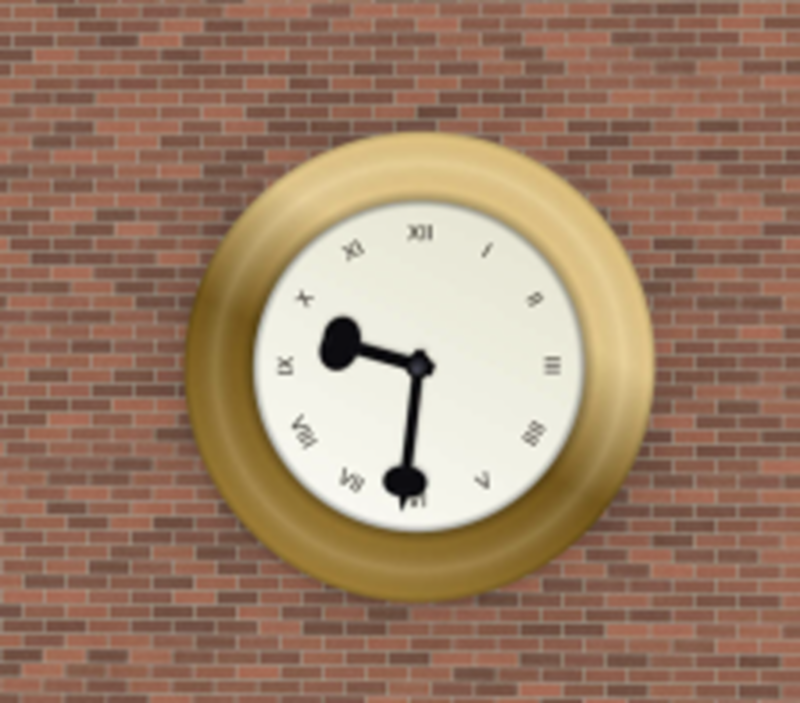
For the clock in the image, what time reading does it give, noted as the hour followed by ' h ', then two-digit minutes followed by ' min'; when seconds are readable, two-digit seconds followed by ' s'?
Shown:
9 h 31 min
